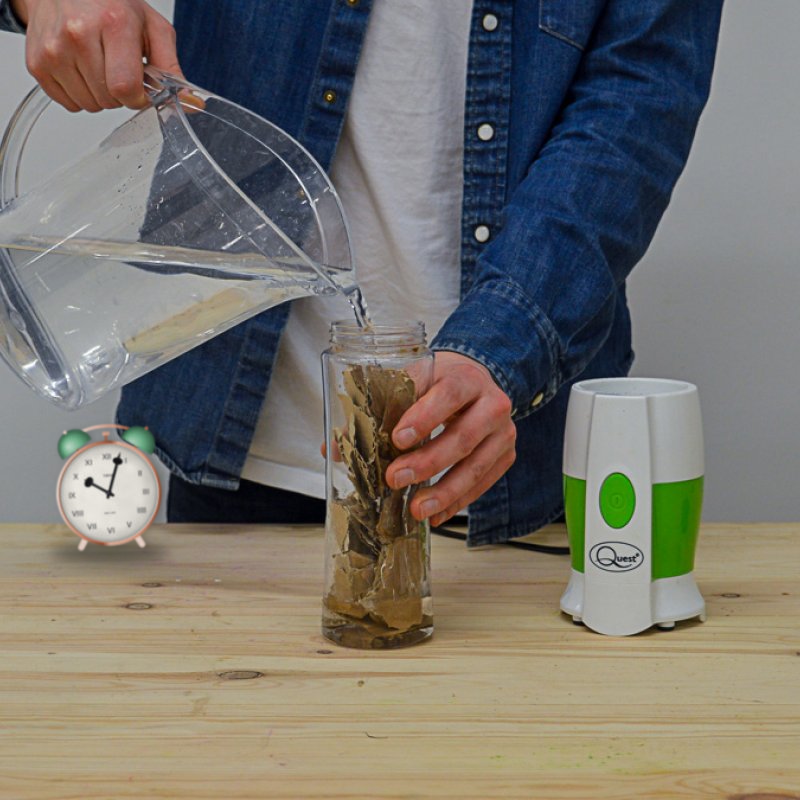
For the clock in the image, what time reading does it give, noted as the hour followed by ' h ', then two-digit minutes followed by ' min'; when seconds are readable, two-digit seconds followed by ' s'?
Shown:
10 h 03 min
